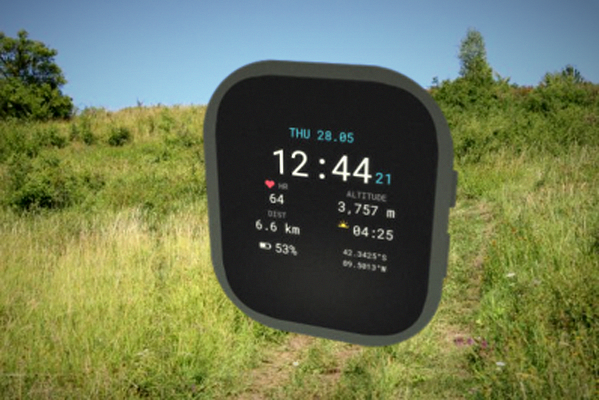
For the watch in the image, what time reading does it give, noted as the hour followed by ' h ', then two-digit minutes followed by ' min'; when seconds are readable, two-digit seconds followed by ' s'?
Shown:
12 h 44 min 21 s
